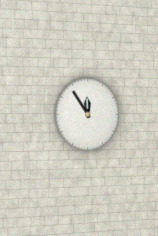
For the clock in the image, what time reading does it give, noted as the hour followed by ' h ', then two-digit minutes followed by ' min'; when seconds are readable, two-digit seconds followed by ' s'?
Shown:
11 h 54 min
